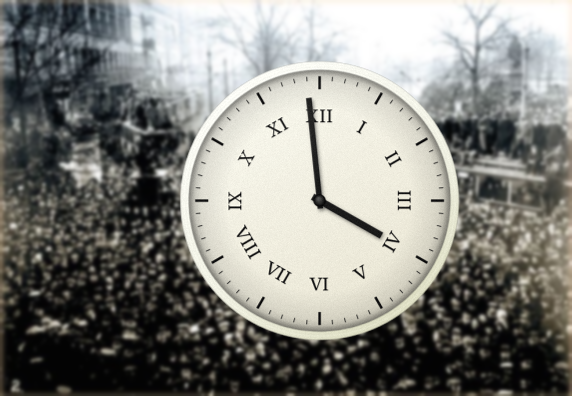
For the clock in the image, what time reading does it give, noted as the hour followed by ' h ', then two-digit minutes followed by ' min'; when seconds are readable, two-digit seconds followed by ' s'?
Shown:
3 h 59 min
